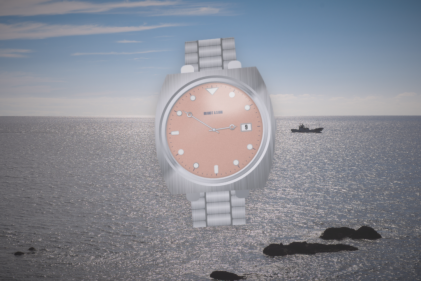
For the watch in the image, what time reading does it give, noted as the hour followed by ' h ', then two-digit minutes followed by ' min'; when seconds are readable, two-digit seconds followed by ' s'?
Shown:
2 h 51 min
